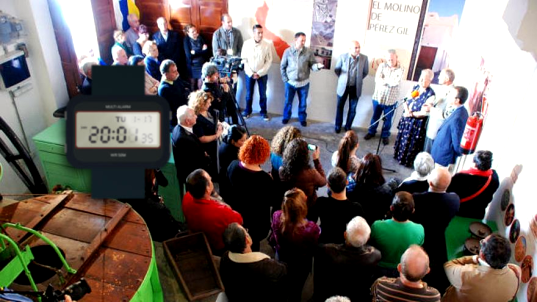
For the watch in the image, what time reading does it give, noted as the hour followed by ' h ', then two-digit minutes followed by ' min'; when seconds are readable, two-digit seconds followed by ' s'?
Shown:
20 h 01 min 35 s
